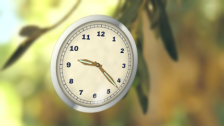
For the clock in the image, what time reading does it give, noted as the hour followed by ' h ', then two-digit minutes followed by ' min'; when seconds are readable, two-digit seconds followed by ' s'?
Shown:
9 h 22 min
